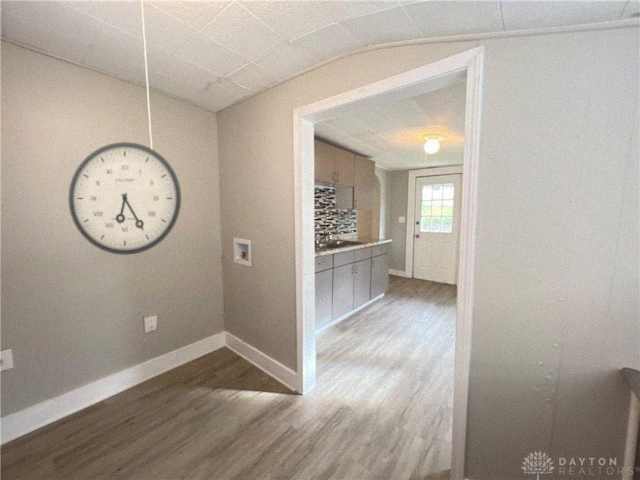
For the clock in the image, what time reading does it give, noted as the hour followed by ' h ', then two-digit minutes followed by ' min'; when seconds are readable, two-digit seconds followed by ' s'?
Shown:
6 h 25 min
